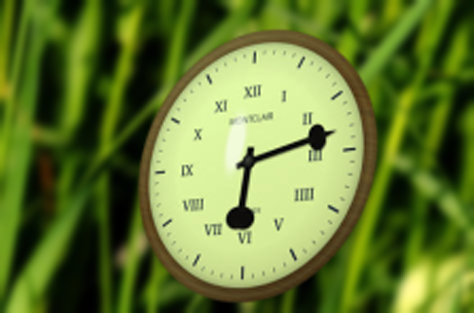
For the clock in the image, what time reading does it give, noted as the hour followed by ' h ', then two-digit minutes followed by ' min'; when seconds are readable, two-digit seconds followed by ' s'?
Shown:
6 h 13 min
